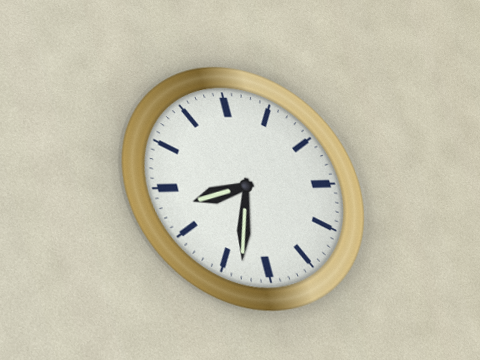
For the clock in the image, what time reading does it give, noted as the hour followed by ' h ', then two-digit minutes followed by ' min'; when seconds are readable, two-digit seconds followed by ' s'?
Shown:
8 h 33 min
